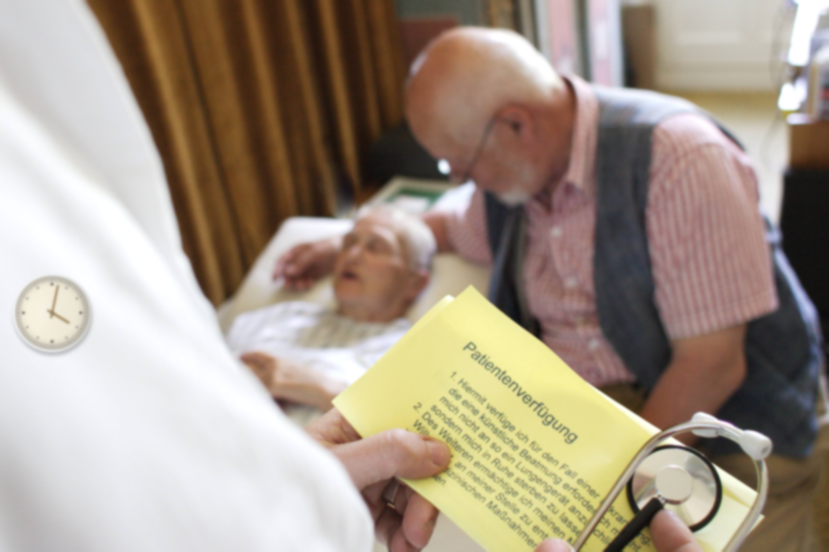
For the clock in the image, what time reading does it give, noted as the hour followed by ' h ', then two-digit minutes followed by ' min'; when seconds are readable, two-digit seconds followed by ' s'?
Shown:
4 h 02 min
